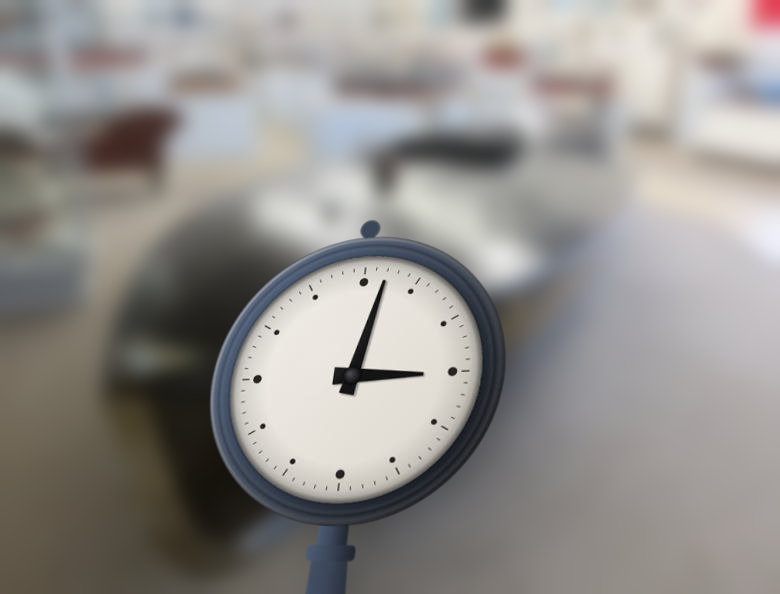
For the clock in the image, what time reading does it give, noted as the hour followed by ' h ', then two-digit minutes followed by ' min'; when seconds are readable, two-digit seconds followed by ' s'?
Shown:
3 h 02 min
